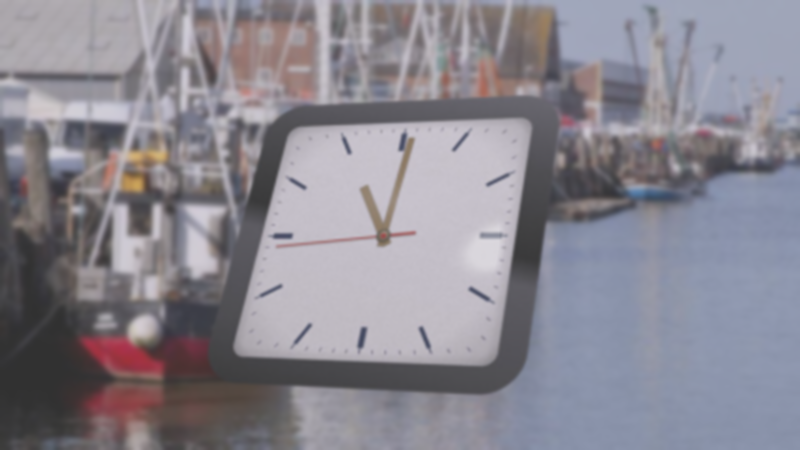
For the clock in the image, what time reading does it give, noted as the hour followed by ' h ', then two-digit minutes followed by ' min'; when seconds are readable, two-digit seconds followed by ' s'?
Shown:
11 h 00 min 44 s
